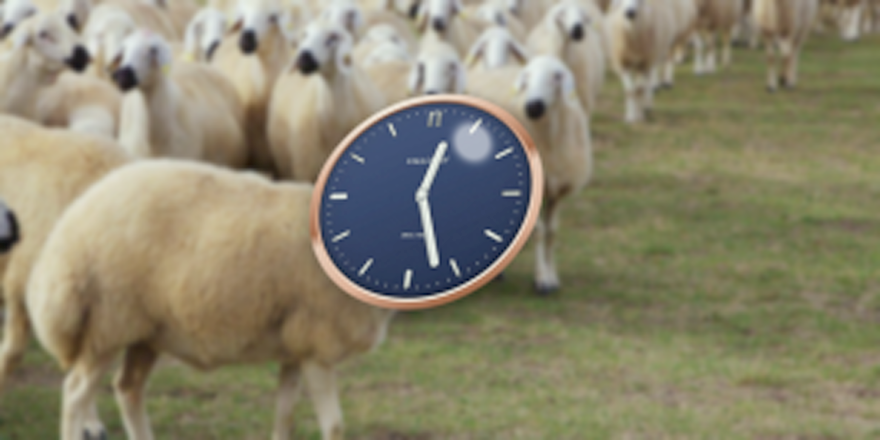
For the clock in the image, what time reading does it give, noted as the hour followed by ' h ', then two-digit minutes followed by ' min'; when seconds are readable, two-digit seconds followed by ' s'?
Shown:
12 h 27 min
